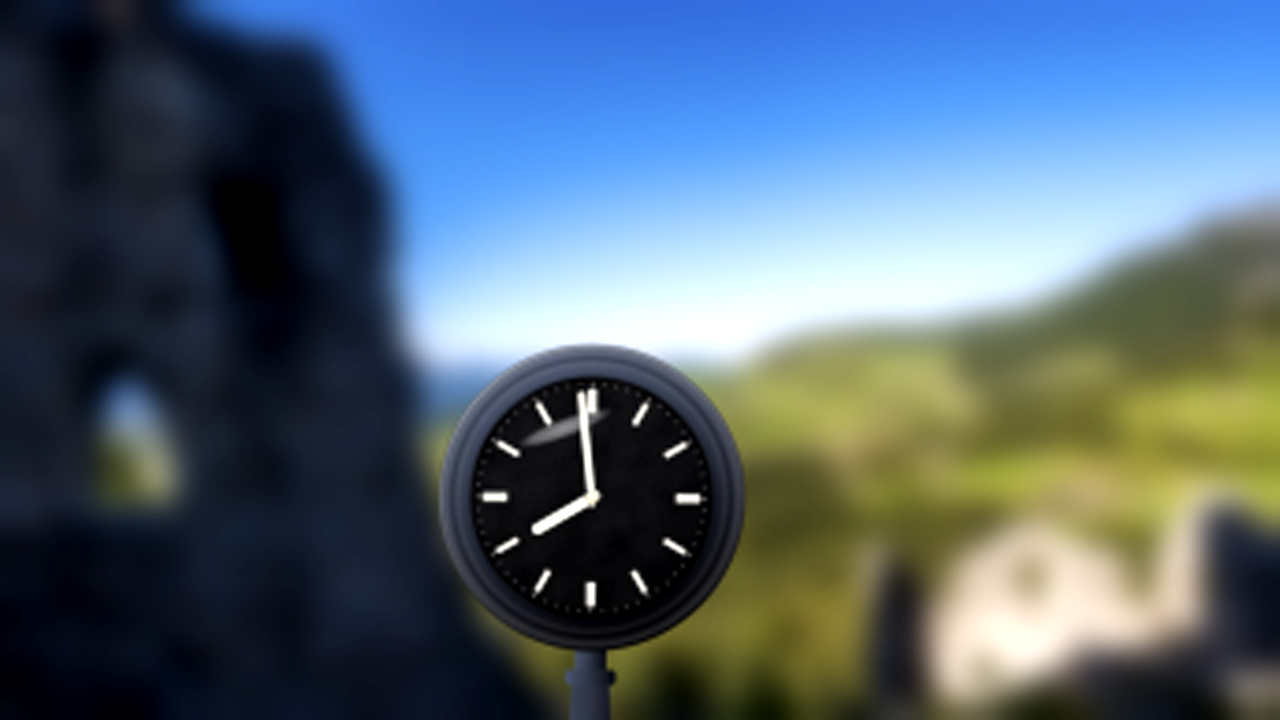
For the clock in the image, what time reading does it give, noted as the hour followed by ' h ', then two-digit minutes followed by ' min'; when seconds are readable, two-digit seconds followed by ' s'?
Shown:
7 h 59 min
